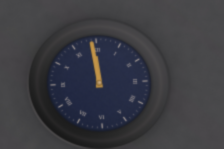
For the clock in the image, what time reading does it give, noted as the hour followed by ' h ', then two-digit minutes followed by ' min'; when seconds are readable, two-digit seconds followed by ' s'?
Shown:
11 h 59 min
